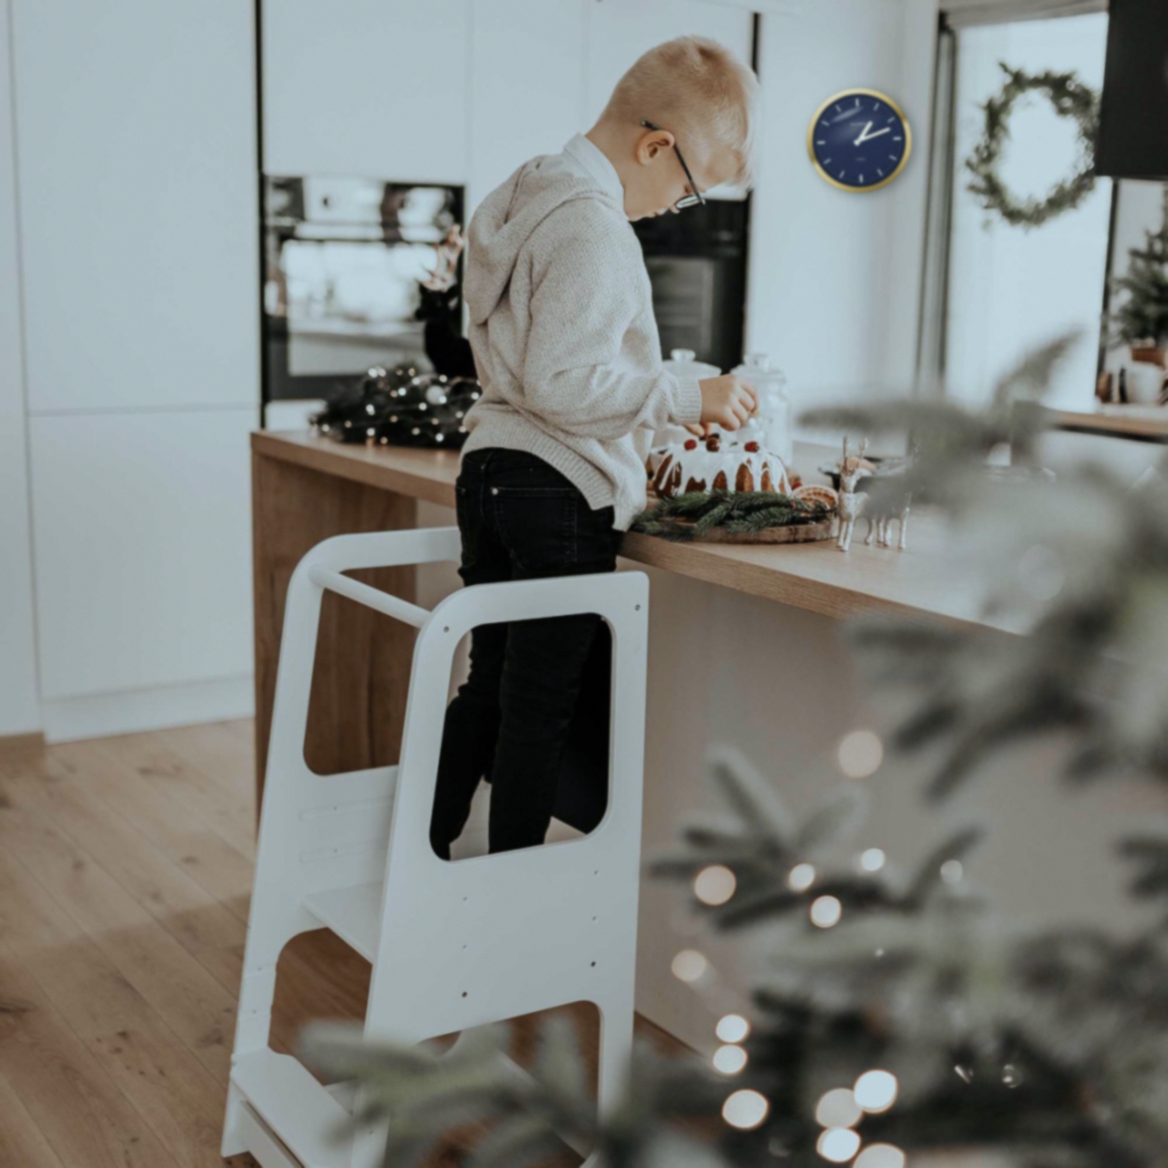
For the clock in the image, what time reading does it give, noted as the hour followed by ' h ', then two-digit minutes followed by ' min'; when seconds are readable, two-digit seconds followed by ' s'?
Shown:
1 h 12 min
